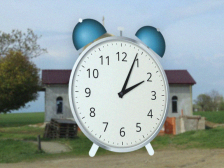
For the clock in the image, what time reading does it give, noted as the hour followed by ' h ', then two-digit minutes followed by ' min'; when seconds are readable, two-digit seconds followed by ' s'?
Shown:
2 h 04 min
